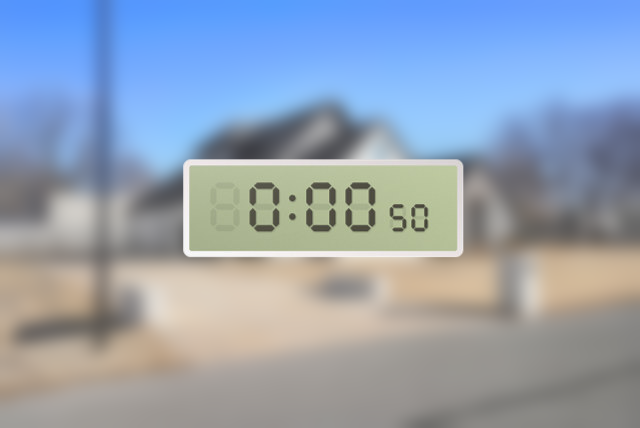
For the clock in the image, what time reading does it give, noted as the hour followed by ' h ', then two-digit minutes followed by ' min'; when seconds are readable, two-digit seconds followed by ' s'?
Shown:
0 h 00 min 50 s
